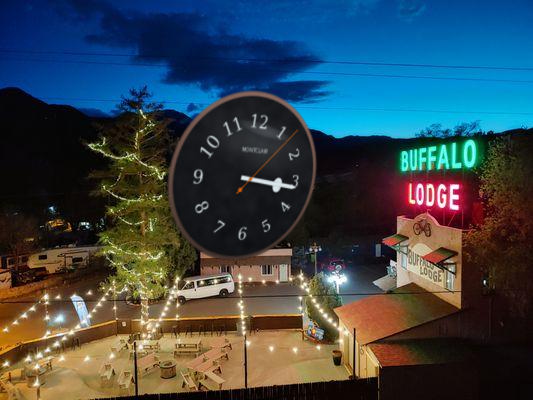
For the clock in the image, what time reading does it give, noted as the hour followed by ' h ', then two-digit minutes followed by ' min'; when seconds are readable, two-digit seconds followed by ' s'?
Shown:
3 h 16 min 07 s
